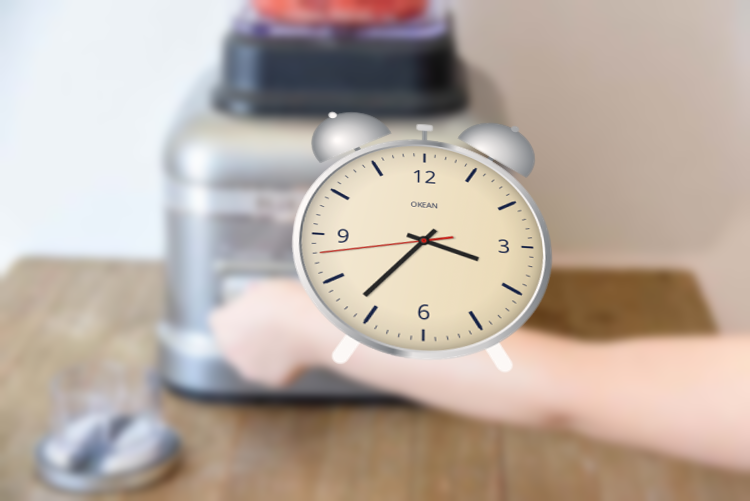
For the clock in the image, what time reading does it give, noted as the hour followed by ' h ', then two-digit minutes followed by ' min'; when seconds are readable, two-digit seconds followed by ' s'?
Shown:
3 h 36 min 43 s
